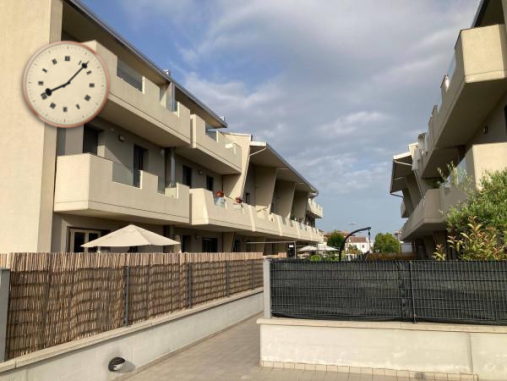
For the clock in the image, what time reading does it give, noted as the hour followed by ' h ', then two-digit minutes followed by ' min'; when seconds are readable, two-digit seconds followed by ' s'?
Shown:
8 h 07 min
